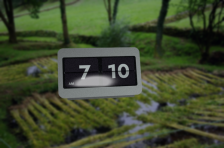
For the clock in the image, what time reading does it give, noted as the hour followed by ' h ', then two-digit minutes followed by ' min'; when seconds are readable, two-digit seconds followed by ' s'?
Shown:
7 h 10 min
